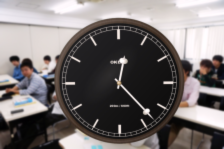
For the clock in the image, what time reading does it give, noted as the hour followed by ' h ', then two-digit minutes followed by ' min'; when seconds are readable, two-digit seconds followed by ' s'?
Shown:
12 h 23 min
